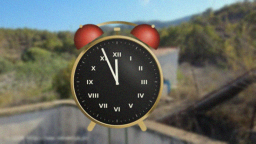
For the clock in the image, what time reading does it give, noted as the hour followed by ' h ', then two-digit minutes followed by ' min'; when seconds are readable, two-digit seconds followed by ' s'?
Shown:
11 h 56 min
